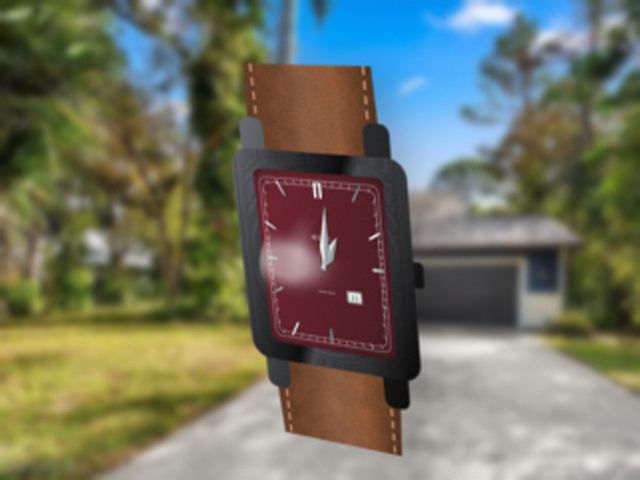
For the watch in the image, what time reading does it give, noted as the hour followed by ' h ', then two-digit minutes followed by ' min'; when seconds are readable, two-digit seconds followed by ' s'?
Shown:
1 h 01 min
